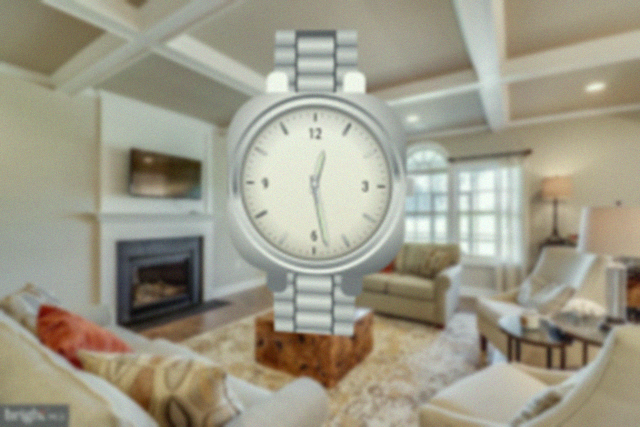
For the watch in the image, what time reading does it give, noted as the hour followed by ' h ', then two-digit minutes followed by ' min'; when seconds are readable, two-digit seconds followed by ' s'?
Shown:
12 h 28 min
